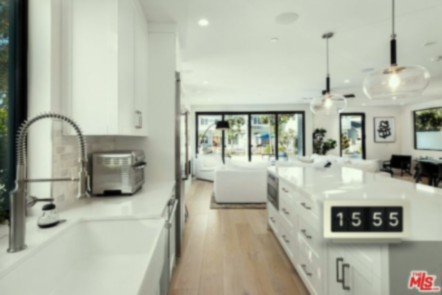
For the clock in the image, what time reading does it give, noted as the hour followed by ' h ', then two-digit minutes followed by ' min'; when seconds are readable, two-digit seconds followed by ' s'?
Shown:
15 h 55 min
